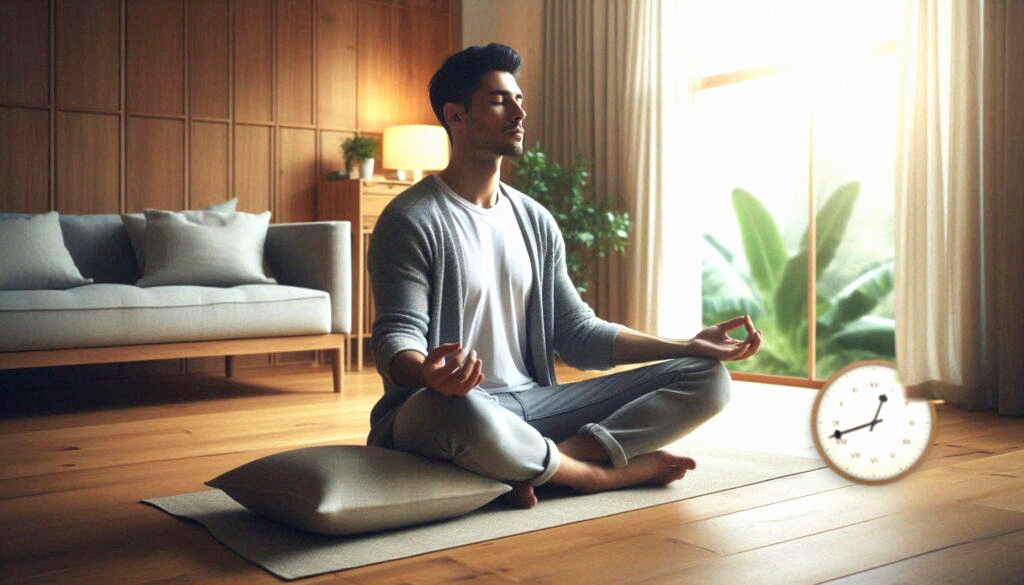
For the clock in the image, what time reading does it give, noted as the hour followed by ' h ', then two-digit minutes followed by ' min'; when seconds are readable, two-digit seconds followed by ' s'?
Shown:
12 h 42 min
